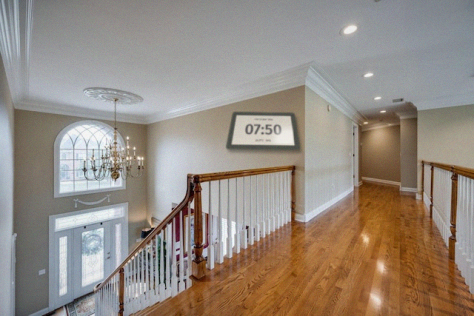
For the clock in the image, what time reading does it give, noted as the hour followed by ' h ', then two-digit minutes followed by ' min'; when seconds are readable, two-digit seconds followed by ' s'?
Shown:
7 h 50 min
